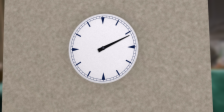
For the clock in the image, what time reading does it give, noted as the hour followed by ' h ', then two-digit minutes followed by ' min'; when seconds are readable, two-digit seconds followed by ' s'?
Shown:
2 h 11 min
